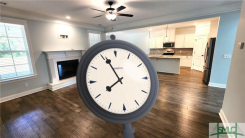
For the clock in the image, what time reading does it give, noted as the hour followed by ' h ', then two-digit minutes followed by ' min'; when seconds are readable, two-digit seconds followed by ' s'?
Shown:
7 h 56 min
